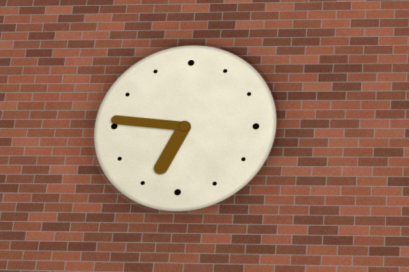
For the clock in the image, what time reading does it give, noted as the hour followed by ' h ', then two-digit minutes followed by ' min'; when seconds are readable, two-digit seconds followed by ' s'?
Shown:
6 h 46 min
